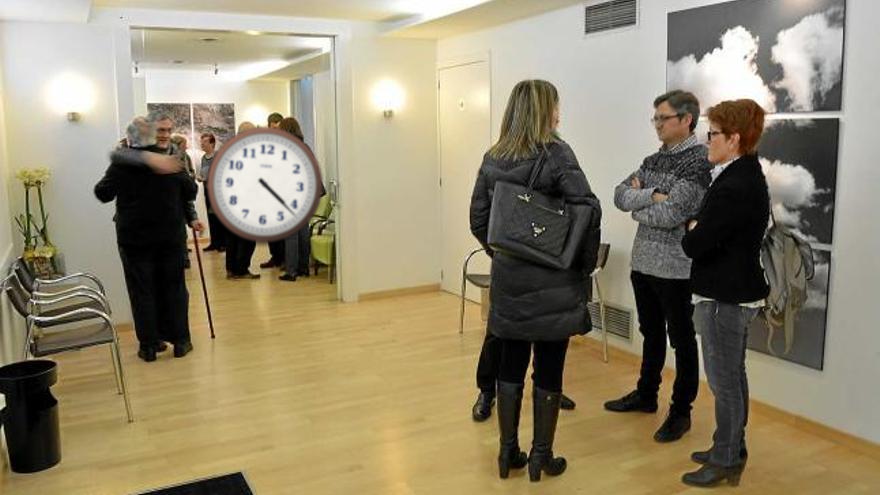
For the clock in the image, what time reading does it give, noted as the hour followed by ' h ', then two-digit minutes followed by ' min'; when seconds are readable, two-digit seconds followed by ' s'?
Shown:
4 h 22 min
